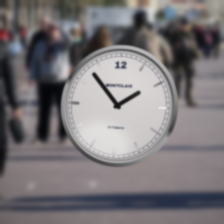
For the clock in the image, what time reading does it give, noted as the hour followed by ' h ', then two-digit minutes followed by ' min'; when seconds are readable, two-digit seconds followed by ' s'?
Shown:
1 h 53 min
